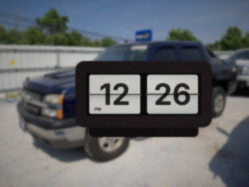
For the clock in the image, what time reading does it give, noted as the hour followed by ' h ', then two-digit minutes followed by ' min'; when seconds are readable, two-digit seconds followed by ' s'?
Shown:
12 h 26 min
